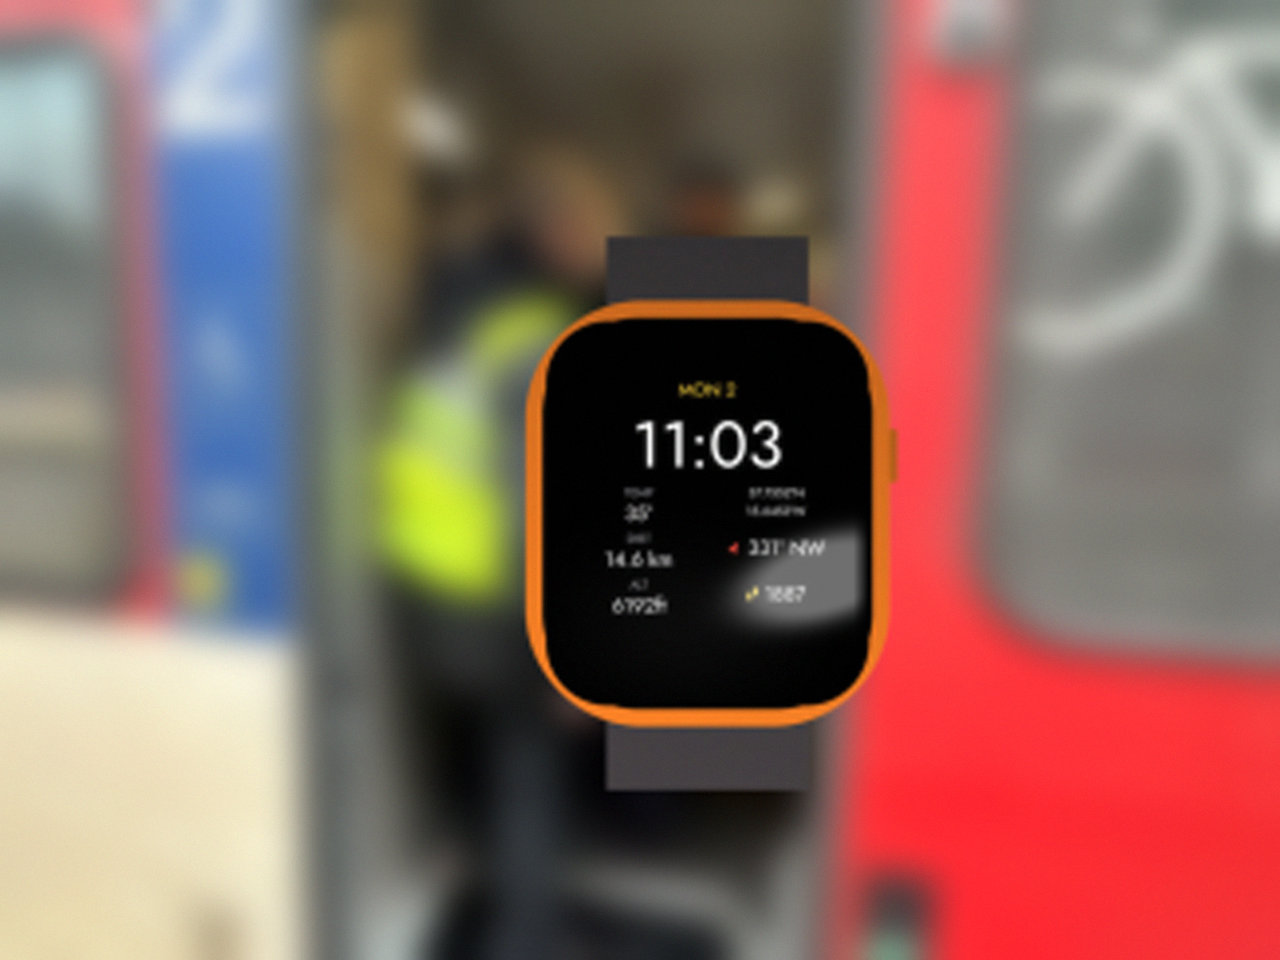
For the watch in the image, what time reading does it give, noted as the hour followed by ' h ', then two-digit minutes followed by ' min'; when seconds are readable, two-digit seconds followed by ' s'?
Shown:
11 h 03 min
